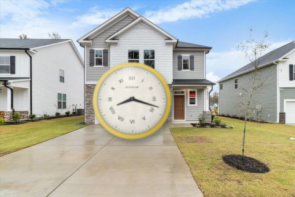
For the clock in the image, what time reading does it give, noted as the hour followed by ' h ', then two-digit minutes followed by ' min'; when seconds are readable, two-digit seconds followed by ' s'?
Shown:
8 h 18 min
